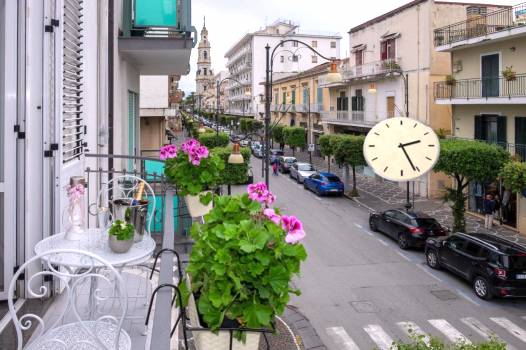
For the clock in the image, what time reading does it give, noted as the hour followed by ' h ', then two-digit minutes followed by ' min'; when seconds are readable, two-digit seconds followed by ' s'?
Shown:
2 h 26 min
